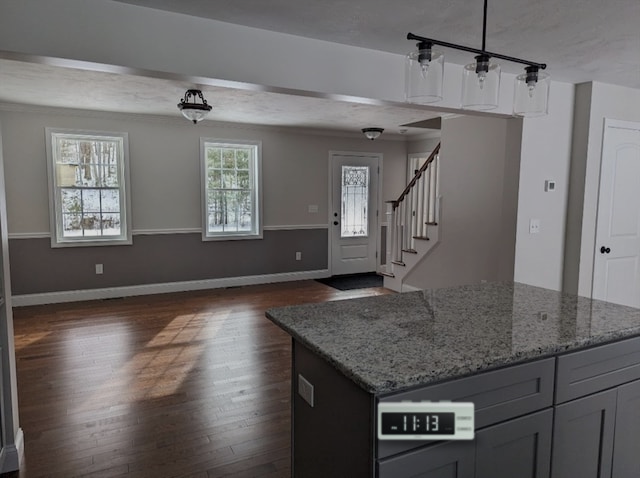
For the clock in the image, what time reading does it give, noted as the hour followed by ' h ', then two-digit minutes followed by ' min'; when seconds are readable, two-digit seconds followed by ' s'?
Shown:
11 h 13 min
